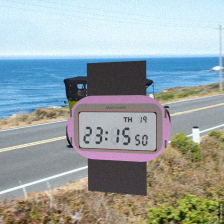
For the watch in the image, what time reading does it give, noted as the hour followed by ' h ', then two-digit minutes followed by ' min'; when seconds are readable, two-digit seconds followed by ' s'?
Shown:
23 h 15 min 50 s
